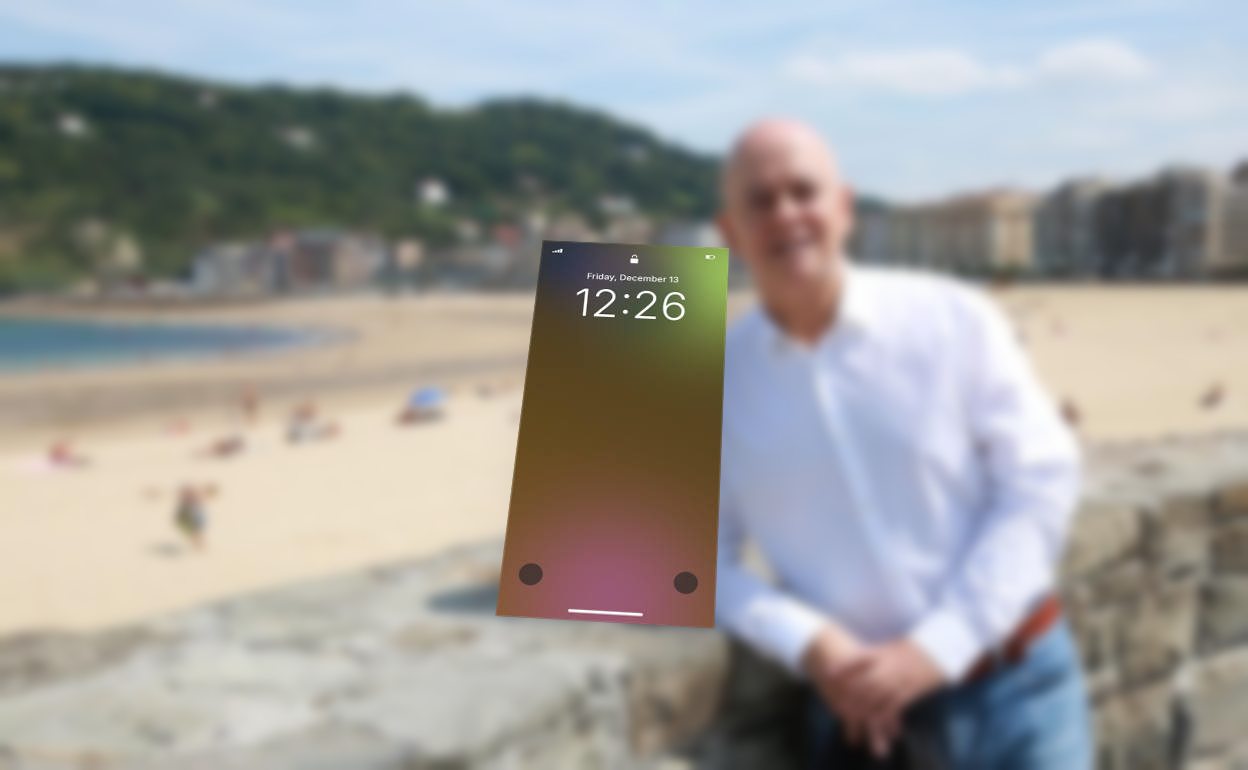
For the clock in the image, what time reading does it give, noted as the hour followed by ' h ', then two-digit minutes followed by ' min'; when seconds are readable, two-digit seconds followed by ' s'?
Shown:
12 h 26 min
